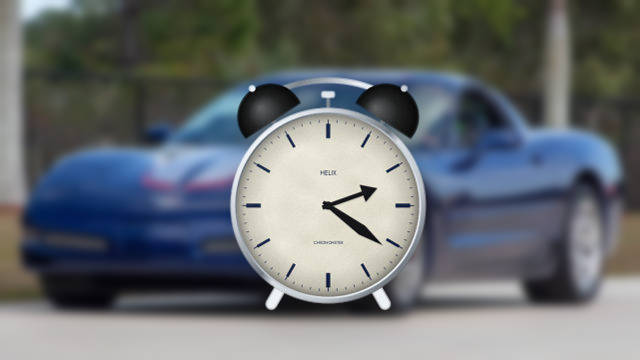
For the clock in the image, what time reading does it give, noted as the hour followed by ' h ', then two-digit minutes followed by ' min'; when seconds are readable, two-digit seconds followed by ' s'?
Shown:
2 h 21 min
